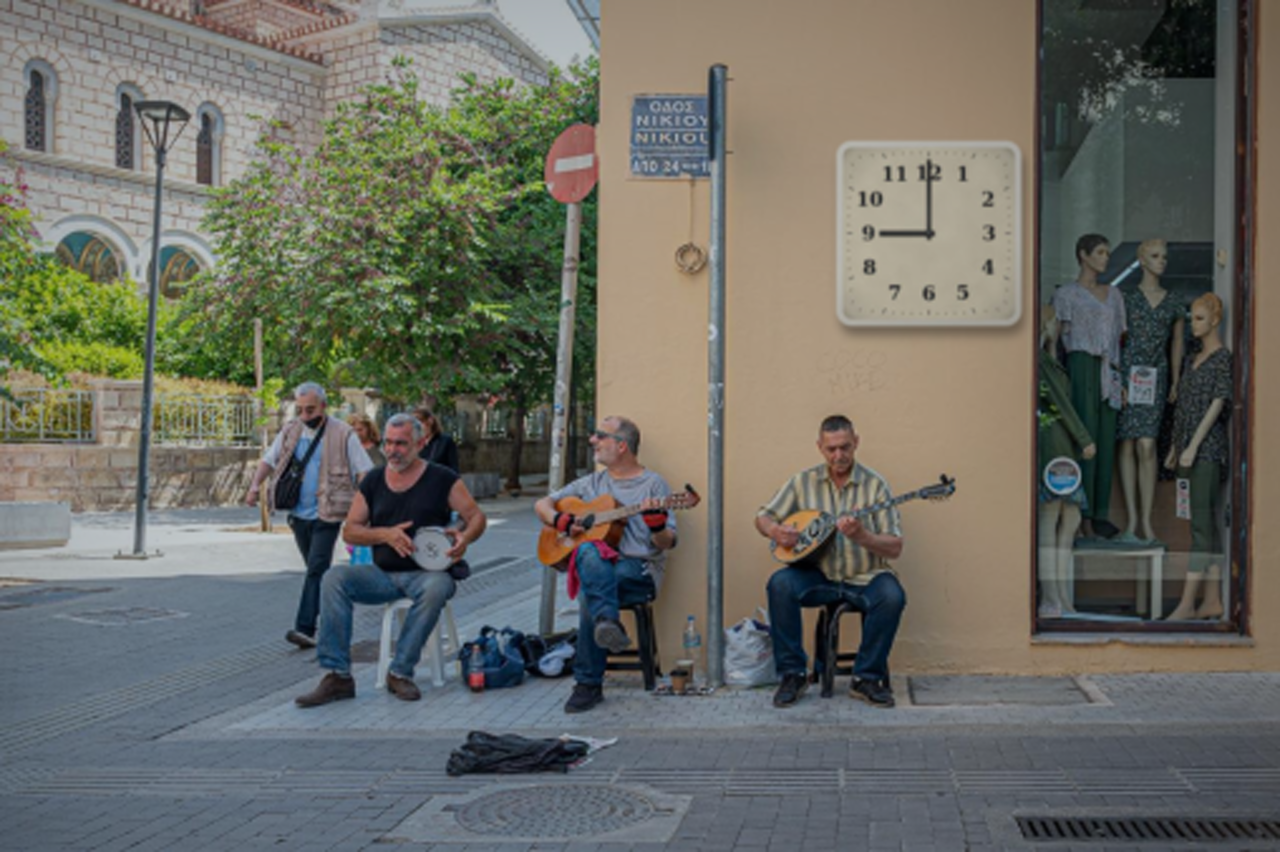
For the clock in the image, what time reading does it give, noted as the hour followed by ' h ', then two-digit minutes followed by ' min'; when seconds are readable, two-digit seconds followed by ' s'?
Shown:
9 h 00 min
